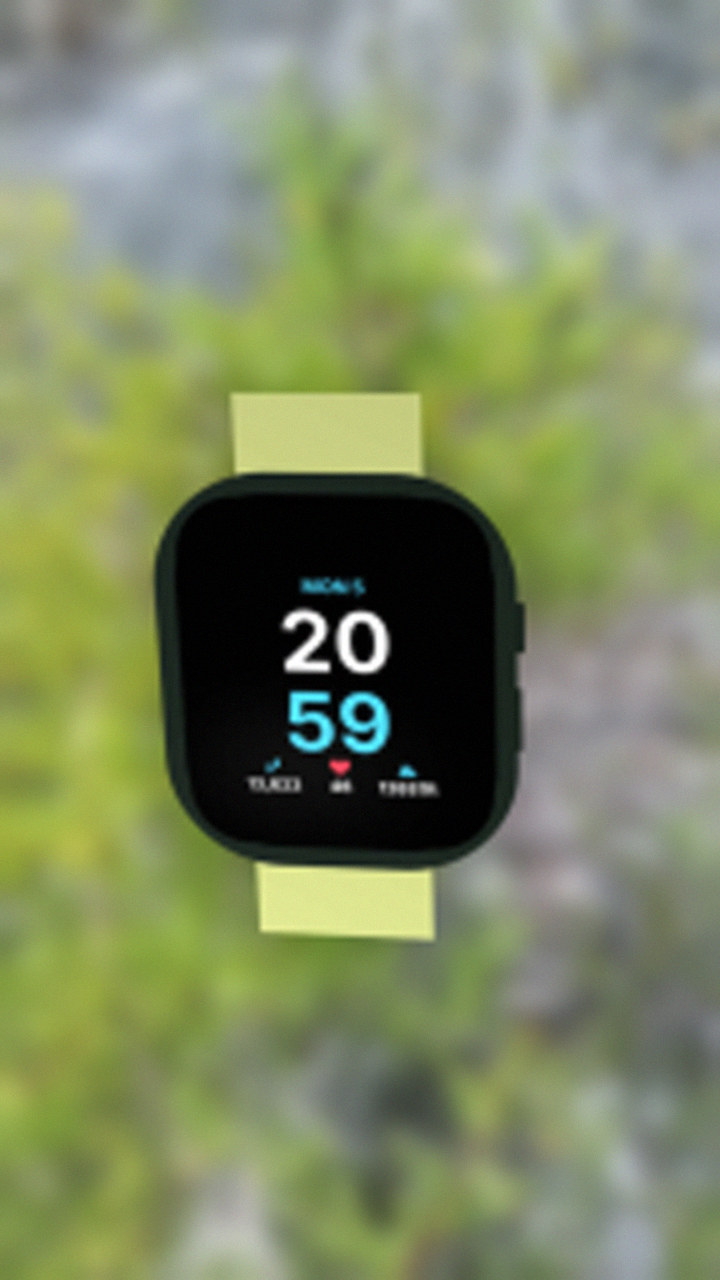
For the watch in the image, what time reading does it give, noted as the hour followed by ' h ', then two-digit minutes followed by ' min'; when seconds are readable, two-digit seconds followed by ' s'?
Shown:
20 h 59 min
